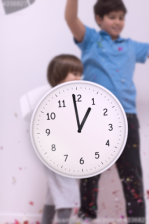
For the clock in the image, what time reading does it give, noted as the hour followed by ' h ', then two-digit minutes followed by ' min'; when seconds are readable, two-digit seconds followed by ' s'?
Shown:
12 h 59 min
